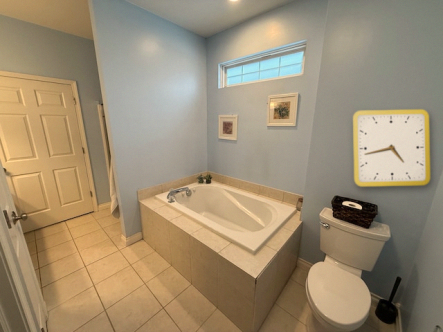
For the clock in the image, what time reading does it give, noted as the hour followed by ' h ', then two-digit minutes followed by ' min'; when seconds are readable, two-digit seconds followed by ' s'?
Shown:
4 h 43 min
